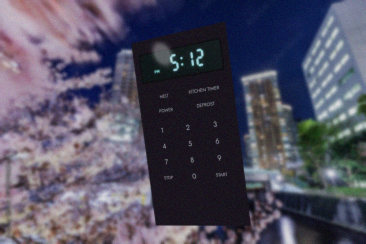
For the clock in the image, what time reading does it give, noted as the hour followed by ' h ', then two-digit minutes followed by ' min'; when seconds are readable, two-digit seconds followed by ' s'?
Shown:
5 h 12 min
